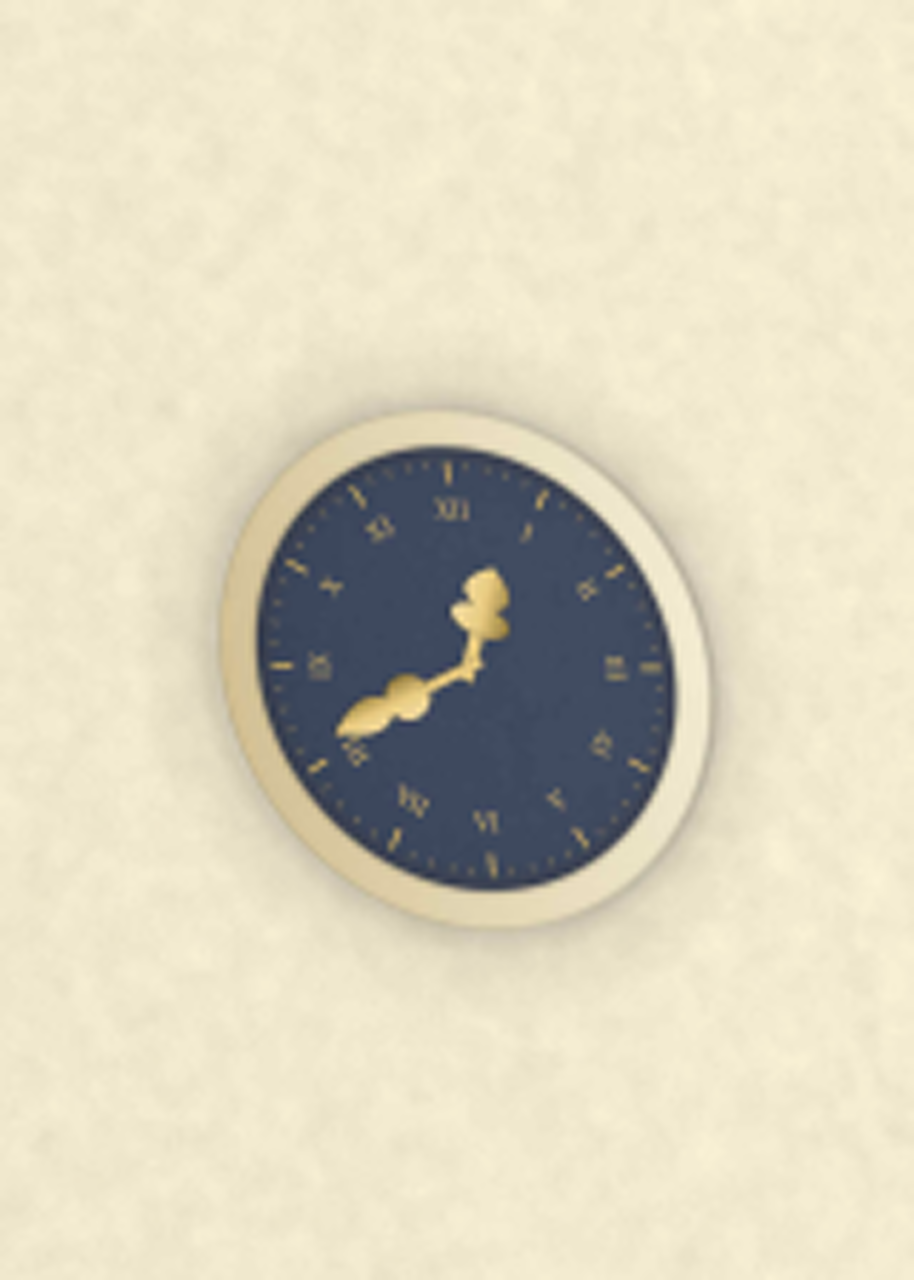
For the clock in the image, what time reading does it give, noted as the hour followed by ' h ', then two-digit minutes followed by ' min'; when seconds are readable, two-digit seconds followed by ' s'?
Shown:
12 h 41 min
